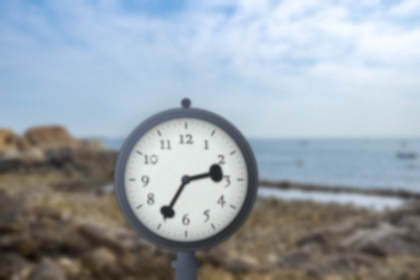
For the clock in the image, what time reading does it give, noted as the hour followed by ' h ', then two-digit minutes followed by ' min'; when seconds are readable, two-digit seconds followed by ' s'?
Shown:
2 h 35 min
